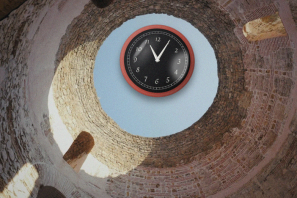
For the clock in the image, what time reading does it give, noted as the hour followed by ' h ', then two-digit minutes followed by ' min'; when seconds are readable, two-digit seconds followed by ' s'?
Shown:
11 h 05 min
